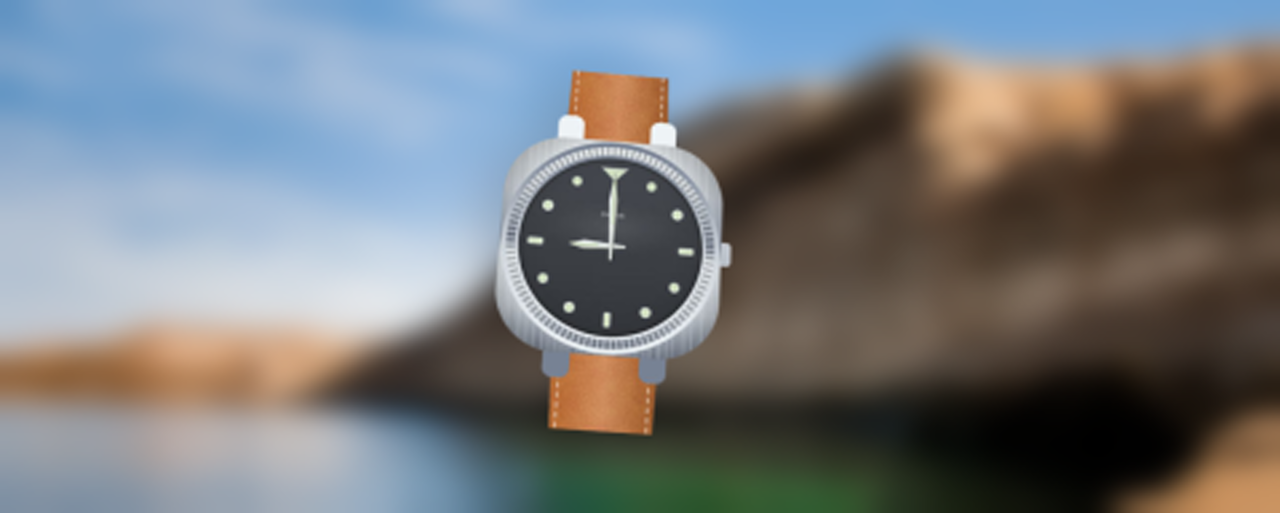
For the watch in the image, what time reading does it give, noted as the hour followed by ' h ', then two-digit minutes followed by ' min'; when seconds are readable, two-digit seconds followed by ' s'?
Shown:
9 h 00 min
